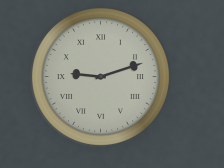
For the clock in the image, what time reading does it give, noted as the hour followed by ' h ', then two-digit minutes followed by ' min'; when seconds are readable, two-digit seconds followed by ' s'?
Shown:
9 h 12 min
